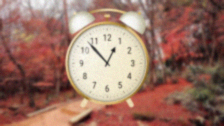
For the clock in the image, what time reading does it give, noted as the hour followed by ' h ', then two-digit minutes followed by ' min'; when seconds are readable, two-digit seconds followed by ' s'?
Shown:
12 h 53 min
